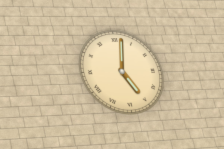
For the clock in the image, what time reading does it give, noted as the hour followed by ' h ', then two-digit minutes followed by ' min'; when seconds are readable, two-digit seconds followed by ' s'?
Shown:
5 h 02 min
